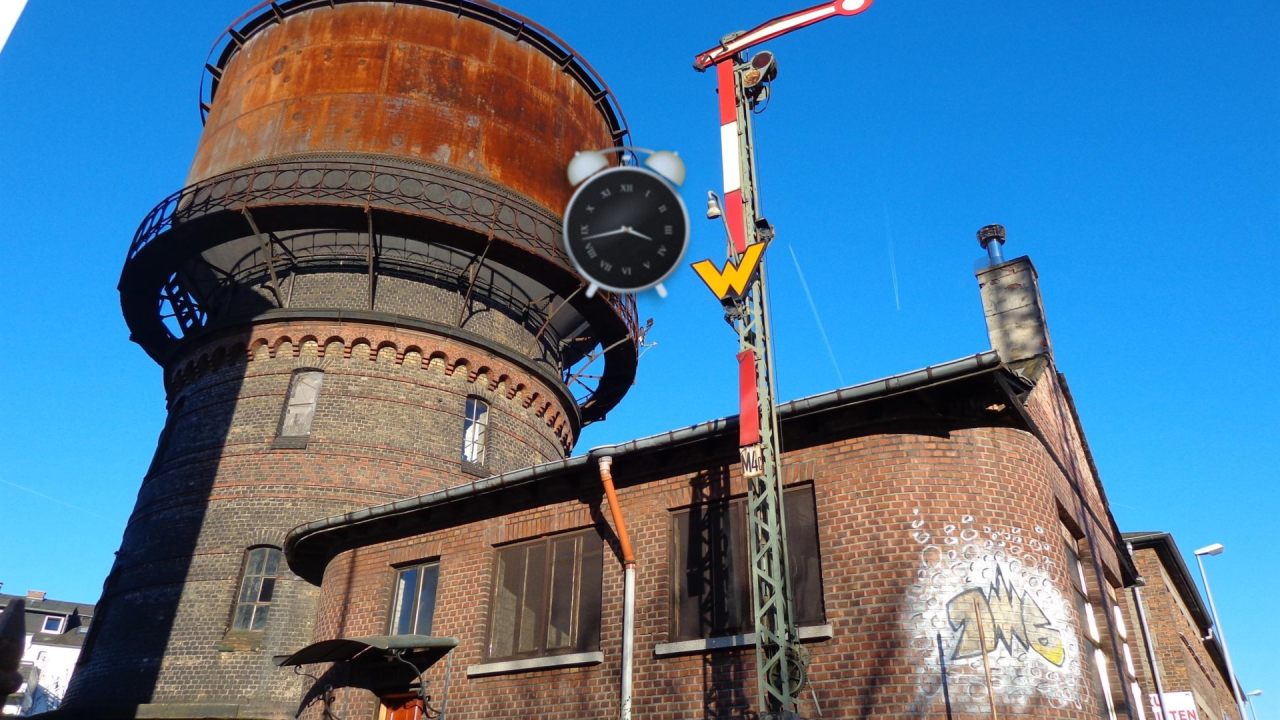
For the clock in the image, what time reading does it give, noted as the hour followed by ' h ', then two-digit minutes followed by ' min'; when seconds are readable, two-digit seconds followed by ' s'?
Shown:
3 h 43 min
